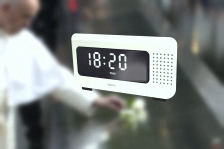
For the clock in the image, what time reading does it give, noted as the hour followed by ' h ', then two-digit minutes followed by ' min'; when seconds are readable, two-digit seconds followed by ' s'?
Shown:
18 h 20 min
